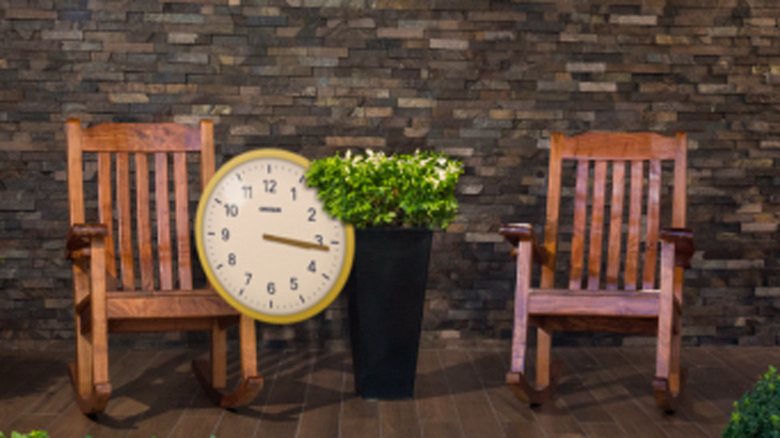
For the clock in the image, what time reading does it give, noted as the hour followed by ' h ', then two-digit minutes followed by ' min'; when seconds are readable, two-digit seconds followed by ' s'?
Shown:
3 h 16 min
